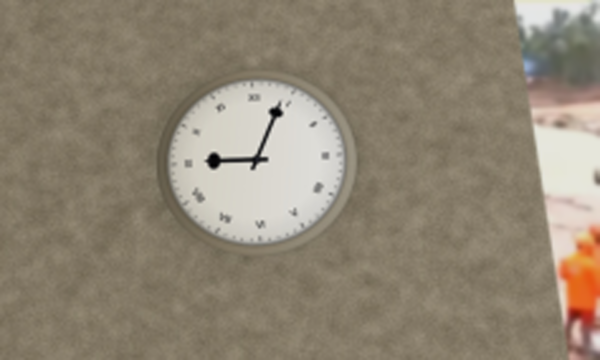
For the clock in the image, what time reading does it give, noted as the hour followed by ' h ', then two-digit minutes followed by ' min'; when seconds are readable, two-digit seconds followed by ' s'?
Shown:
9 h 04 min
